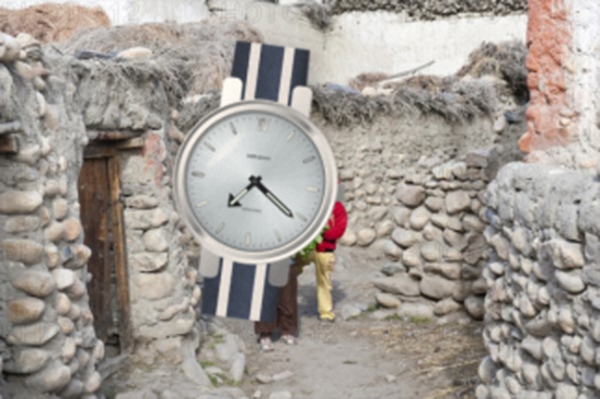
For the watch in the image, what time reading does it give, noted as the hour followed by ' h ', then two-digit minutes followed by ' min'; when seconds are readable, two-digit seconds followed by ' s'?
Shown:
7 h 21 min
